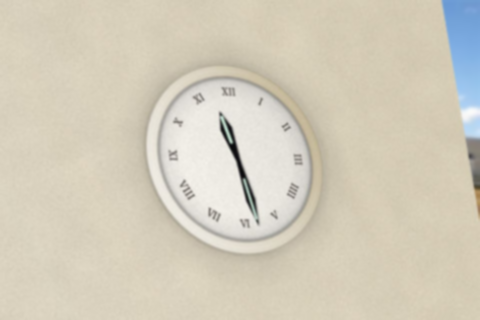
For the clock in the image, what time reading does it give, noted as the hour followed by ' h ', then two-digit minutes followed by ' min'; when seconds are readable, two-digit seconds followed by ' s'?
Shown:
11 h 28 min
